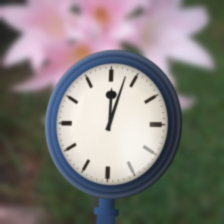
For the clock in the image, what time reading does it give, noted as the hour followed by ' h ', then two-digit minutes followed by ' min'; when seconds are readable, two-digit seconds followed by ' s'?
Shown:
12 h 03 min
